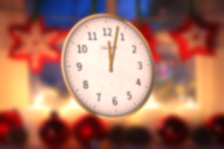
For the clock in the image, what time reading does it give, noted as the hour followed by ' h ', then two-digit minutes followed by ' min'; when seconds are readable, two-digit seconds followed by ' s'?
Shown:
12 h 03 min
